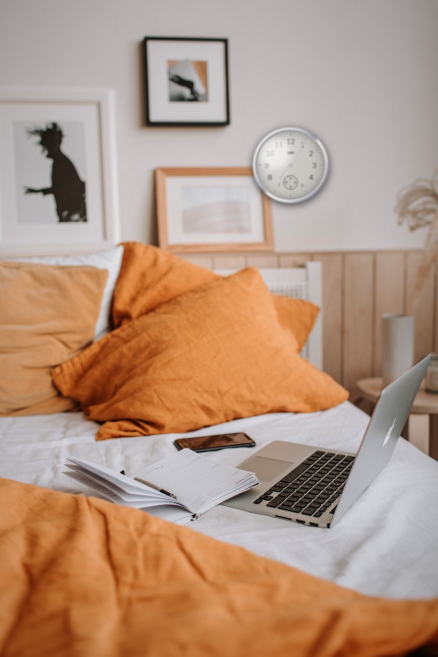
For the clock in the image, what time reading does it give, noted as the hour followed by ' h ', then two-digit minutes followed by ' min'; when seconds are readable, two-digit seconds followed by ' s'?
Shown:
7 h 05 min
